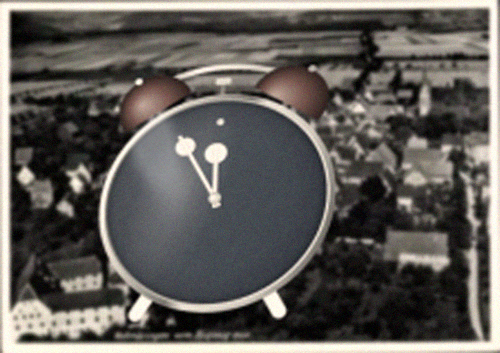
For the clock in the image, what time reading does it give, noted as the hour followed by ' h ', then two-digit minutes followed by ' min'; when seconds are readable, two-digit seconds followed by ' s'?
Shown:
11 h 55 min
